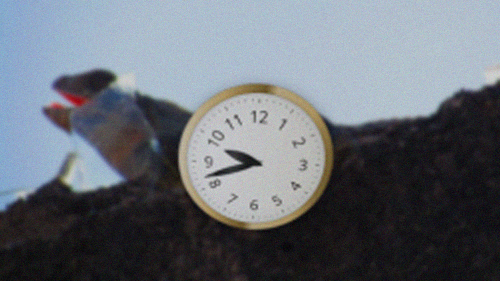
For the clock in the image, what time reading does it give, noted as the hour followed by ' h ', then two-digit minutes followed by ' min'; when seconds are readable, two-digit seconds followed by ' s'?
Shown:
9 h 42 min
